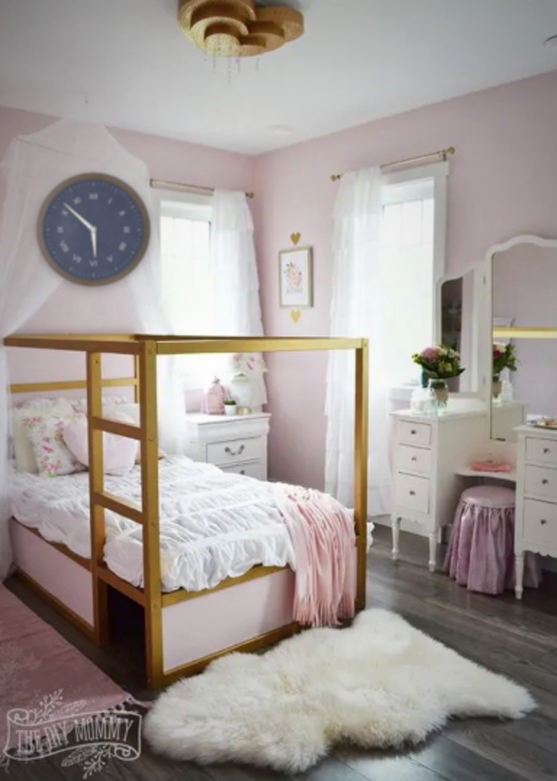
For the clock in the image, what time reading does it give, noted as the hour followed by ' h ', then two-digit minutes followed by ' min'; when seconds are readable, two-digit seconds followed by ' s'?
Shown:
5 h 52 min
